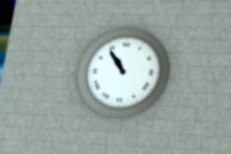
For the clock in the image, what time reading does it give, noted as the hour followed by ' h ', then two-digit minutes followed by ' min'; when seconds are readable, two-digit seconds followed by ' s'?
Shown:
10 h 54 min
